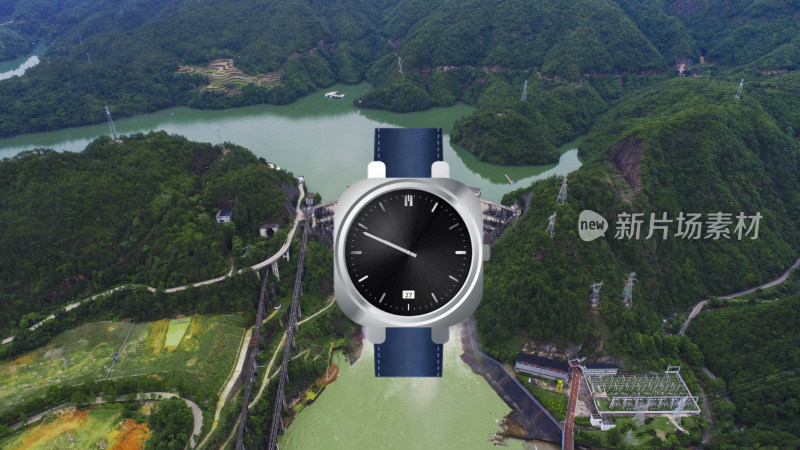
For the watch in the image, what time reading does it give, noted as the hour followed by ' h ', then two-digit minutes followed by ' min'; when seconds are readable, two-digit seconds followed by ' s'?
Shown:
9 h 49 min
